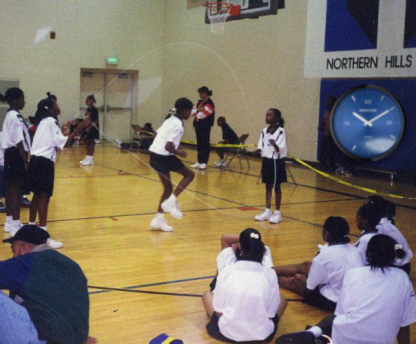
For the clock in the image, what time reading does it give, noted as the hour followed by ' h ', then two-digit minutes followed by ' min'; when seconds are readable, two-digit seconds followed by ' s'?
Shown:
10 h 10 min
